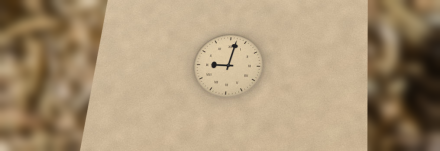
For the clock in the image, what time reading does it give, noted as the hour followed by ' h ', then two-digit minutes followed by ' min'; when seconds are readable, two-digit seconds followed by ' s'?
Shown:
9 h 02 min
